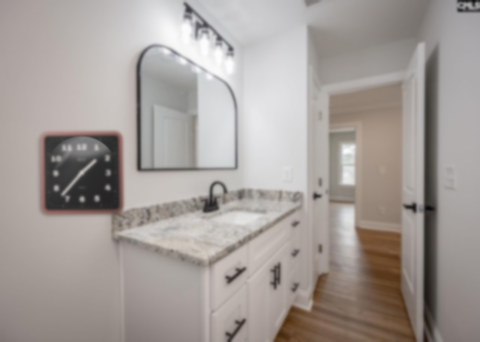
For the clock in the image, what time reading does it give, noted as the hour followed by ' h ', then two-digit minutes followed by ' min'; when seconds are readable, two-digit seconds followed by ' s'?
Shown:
1 h 37 min
